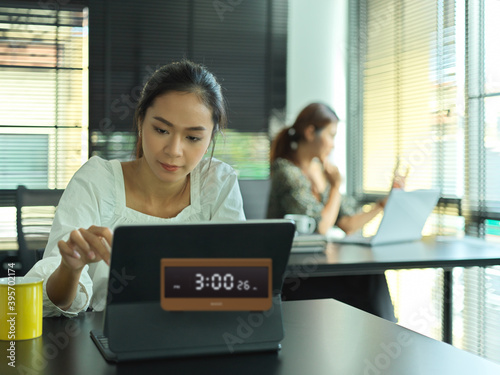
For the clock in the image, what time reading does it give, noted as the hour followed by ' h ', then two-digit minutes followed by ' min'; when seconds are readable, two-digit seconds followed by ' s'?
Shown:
3 h 00 min
